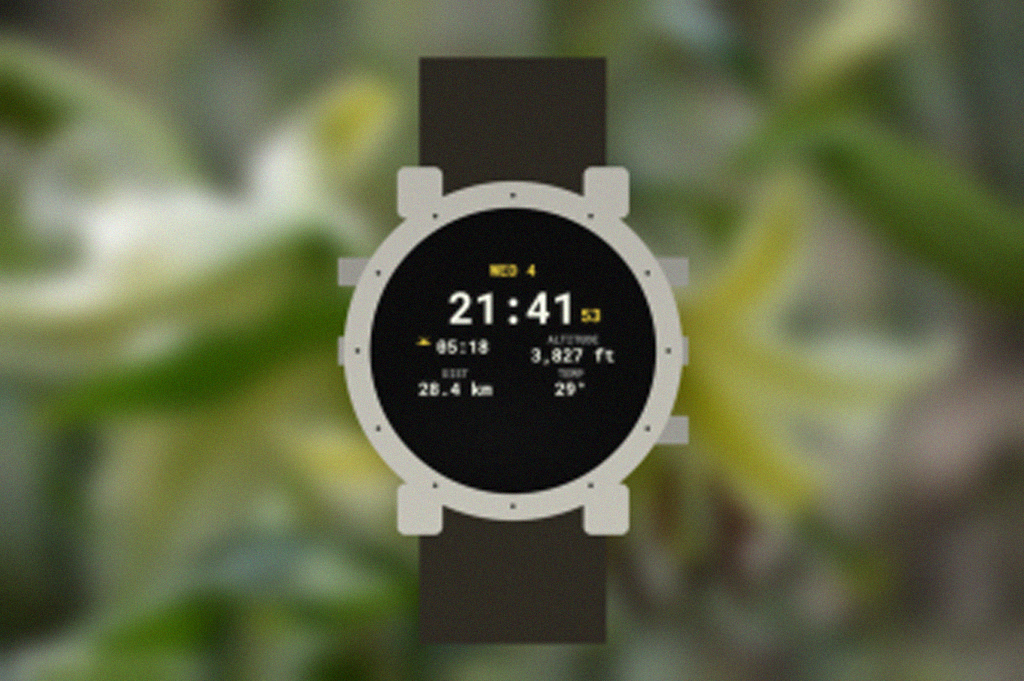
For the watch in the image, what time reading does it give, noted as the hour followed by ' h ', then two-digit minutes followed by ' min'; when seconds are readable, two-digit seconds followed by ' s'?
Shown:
21 h 41 min
